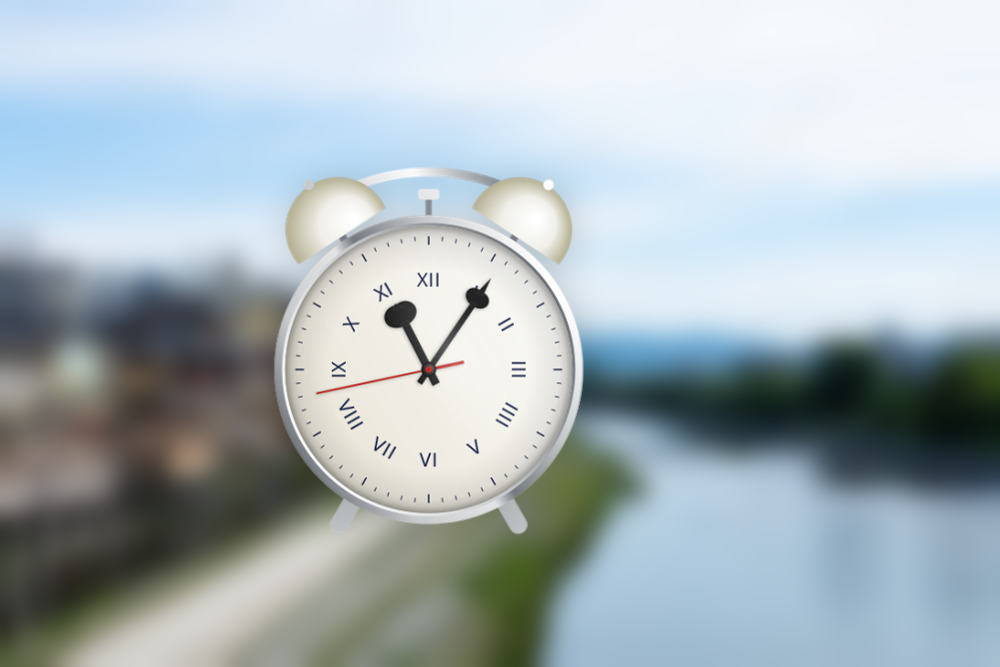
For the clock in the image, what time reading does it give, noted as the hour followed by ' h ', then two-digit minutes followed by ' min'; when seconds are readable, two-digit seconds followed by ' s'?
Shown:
11 h 05 min 43 s
